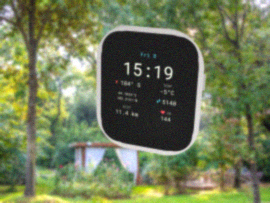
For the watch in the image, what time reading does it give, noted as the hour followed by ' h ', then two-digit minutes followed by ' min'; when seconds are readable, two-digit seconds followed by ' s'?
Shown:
15 h 19 min
